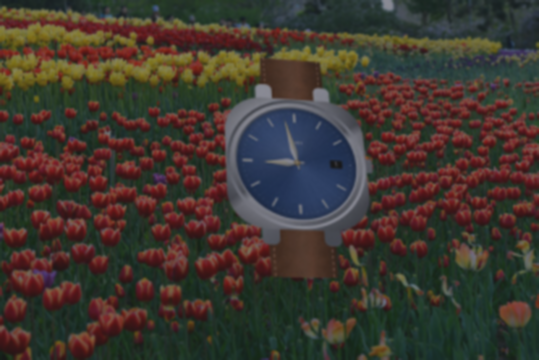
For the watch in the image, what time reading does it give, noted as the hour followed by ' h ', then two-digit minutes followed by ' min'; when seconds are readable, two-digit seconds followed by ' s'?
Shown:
8 h 58 min
